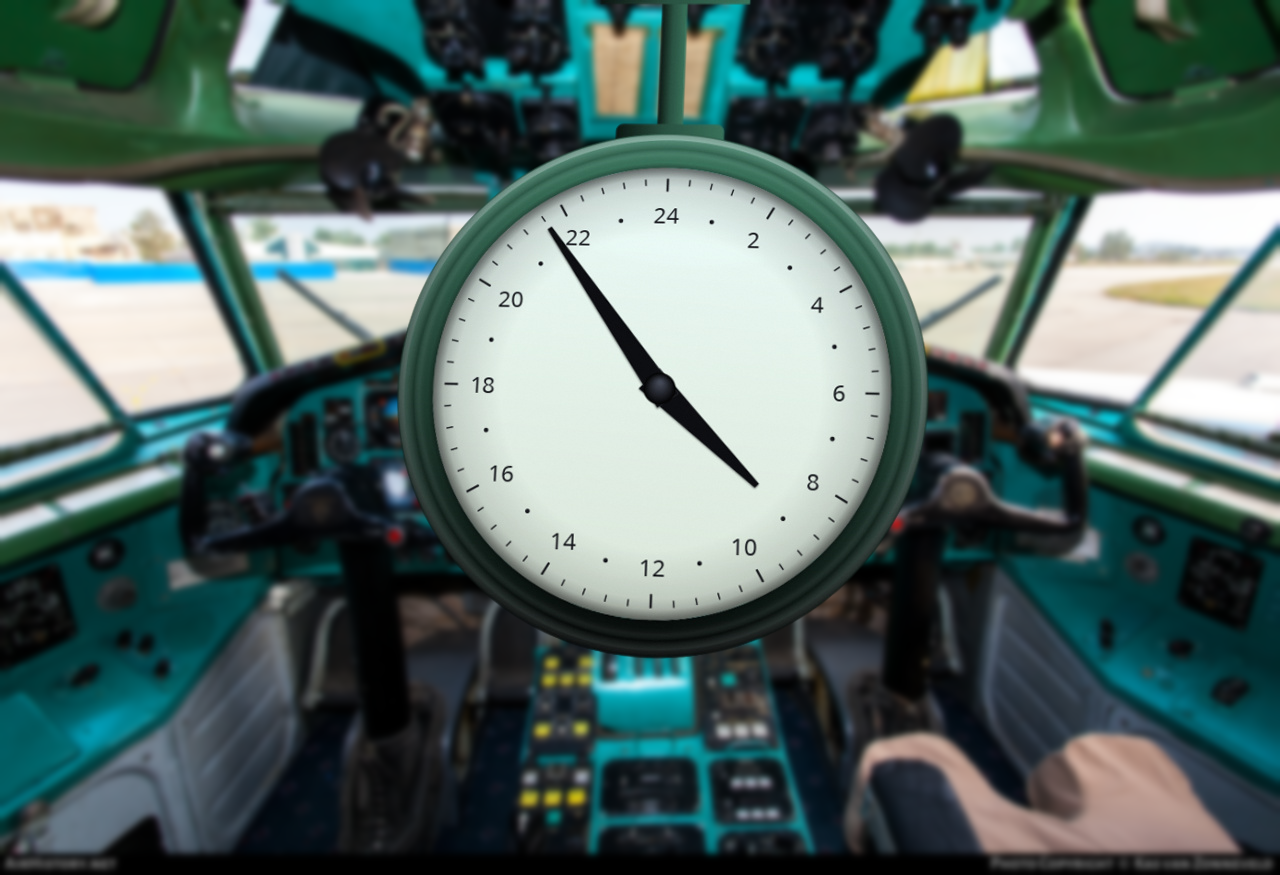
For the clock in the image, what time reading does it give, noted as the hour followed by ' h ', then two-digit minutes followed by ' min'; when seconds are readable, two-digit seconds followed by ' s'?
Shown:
8 h 54 min
